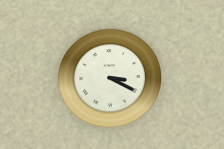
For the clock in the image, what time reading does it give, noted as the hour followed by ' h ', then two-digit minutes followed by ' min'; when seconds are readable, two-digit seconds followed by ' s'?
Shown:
3 h 20 min
